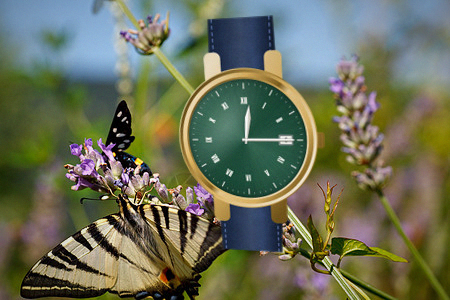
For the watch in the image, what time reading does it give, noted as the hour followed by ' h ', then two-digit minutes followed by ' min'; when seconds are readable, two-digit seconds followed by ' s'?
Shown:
12 h 15 min
